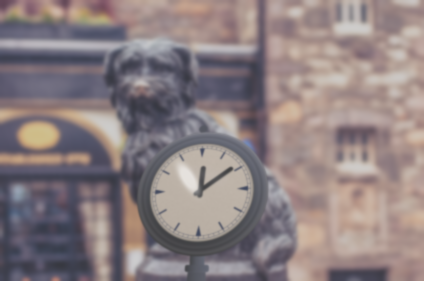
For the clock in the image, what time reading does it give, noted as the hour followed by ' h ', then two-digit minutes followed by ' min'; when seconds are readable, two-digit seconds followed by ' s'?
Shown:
12 h 09 min
